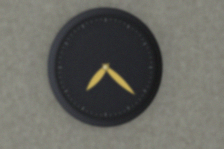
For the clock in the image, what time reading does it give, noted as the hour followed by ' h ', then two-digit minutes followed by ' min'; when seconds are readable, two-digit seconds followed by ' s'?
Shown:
7 h 22 min
